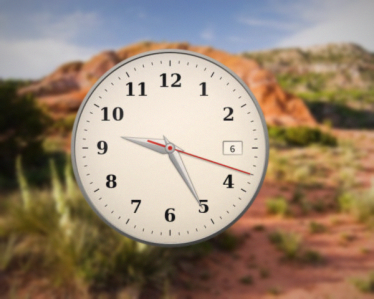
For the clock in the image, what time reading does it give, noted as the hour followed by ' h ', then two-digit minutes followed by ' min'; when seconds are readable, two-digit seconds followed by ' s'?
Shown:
9 h 25 min 18 s
